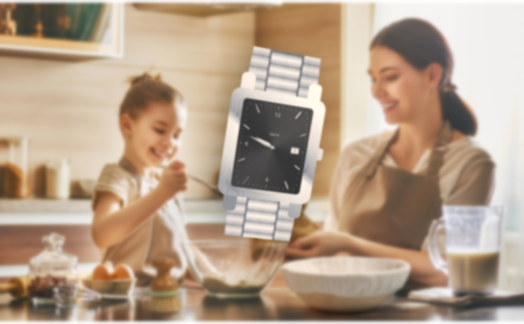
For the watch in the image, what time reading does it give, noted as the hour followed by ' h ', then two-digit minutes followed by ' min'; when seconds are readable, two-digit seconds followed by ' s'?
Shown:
9 h 48 min
